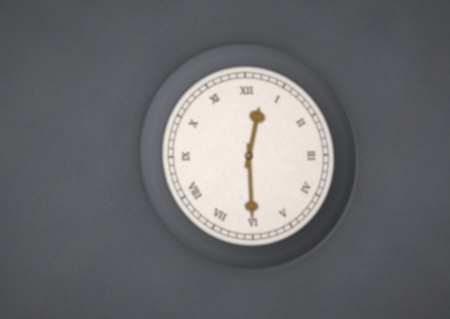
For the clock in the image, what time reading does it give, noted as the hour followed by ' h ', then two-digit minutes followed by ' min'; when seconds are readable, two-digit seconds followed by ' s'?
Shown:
12 h 30 min
